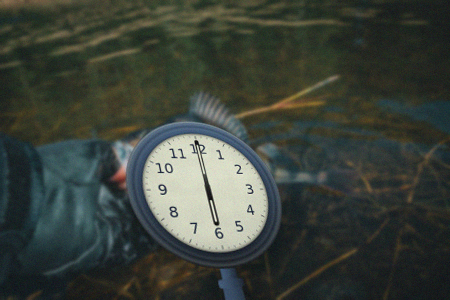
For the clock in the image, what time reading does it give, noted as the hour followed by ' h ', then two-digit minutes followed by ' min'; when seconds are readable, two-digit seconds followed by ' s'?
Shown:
6 h 00 min
